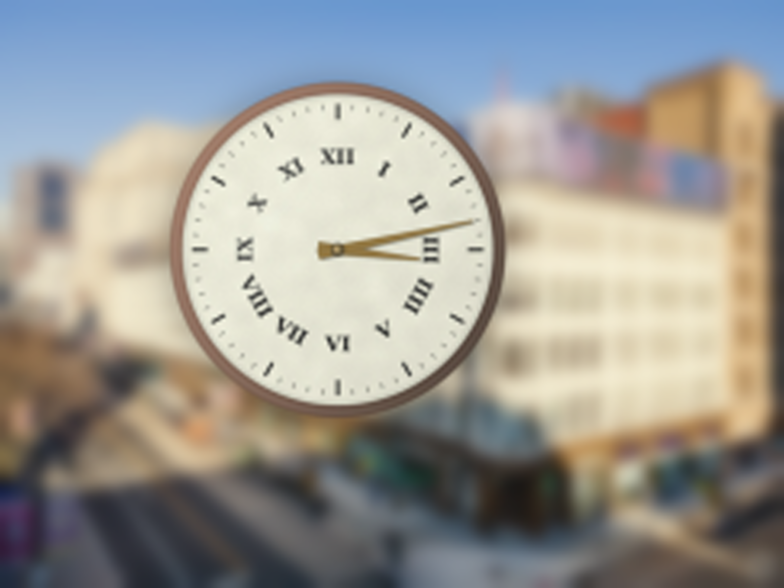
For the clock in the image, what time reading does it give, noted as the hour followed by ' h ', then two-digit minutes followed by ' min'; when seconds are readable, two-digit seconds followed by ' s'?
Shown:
3 h 13 min
